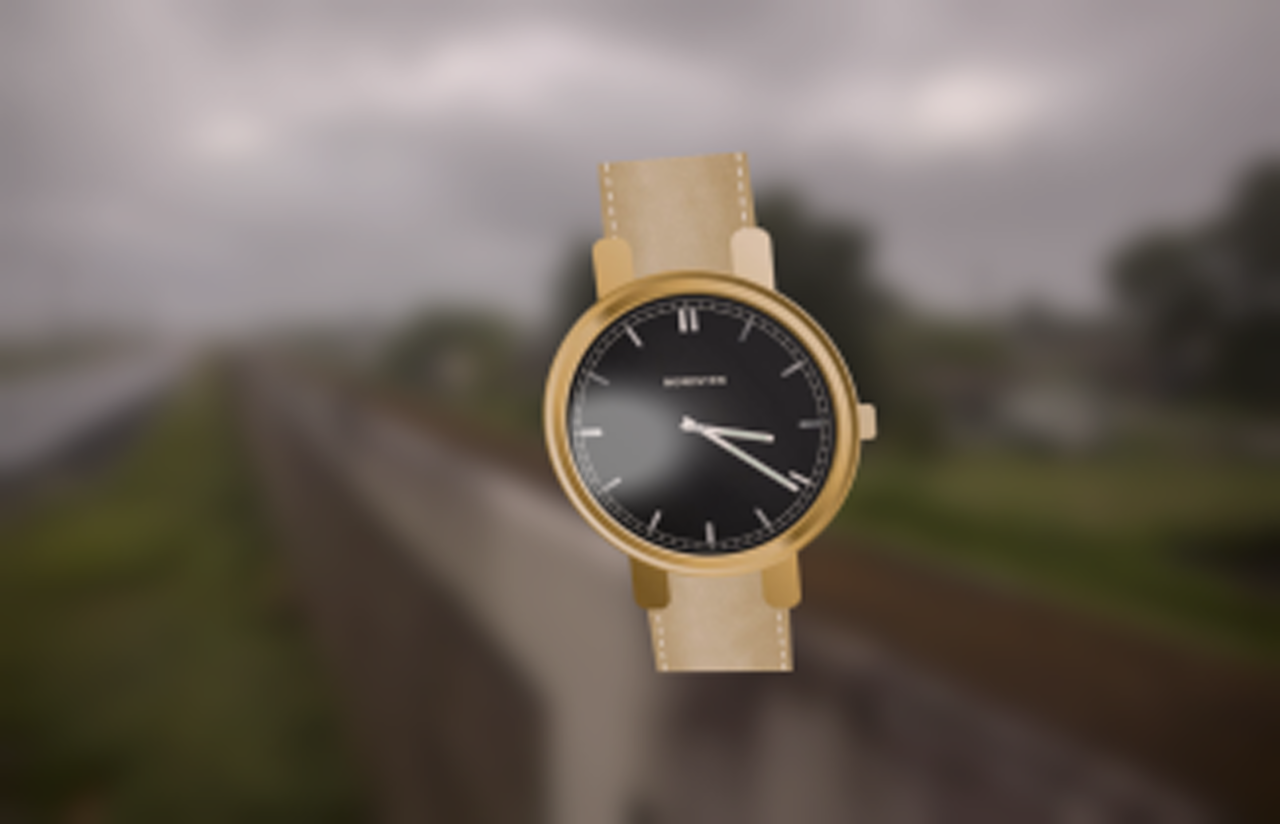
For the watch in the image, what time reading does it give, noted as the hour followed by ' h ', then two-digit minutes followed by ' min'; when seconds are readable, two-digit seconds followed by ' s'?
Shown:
3 h 21 min
